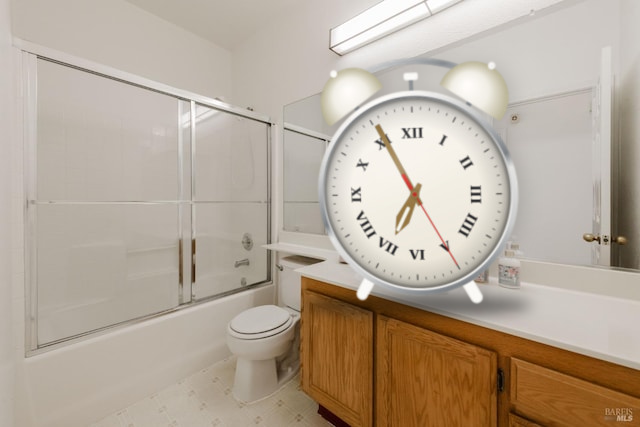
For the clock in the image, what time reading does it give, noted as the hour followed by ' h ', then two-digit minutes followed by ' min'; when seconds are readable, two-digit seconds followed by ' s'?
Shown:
6 h 55 min 25 s
